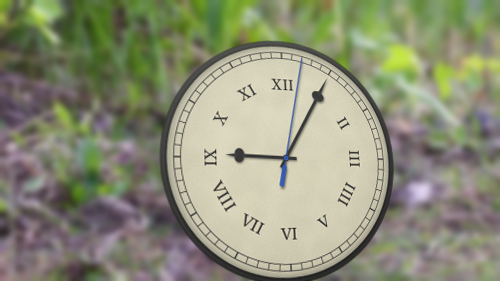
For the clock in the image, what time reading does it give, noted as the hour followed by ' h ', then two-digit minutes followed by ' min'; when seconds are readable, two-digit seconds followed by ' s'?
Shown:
9 h 05 min 02 s
